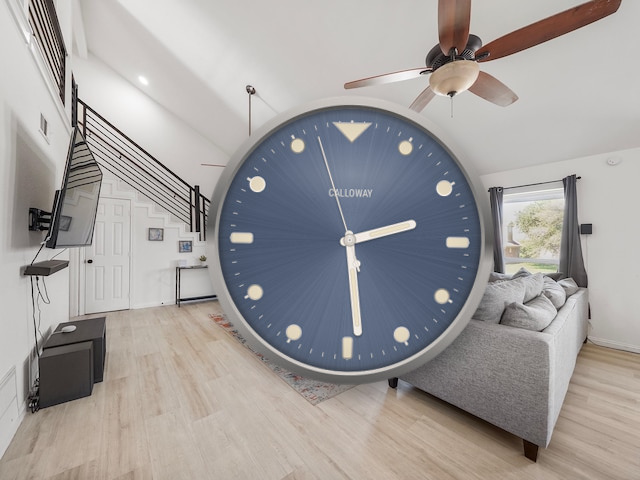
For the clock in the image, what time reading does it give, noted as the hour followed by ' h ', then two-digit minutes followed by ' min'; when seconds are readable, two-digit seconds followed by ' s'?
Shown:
2 h 28 min 57 s
